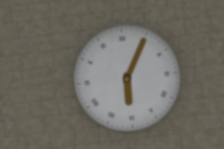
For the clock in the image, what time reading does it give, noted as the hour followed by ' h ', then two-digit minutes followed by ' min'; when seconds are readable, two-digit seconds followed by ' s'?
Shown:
6 h 05 min
